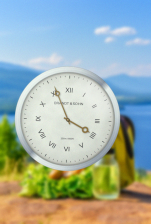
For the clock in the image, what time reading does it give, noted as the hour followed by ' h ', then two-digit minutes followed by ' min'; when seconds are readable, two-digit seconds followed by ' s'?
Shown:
3 h 56 min
